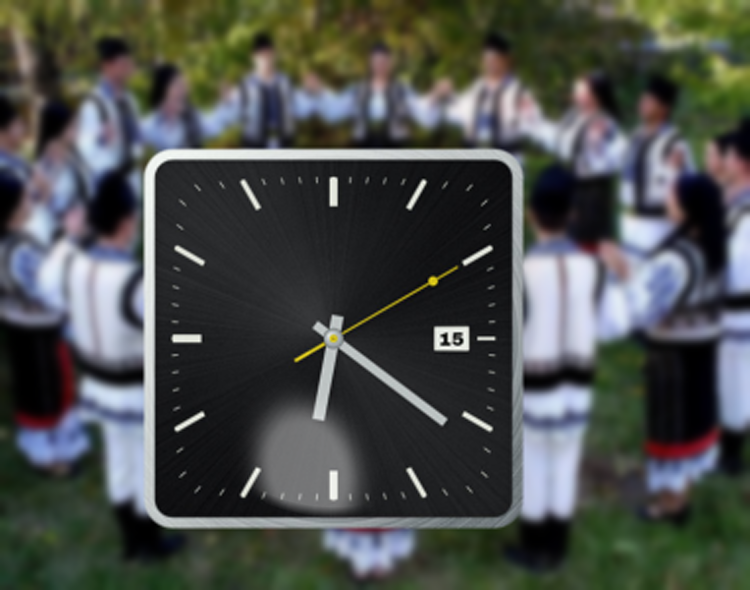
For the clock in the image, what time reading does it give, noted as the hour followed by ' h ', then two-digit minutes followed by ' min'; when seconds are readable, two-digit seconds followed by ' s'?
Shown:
6 h 21 min 10 s
